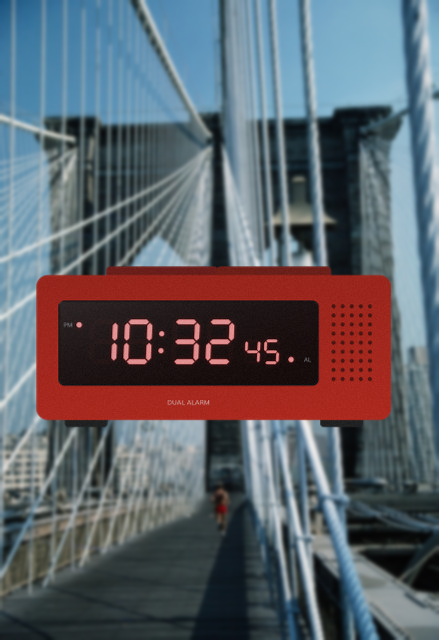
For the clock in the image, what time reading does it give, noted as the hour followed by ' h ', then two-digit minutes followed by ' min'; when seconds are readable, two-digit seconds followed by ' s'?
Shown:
10 h 32 min 45 s
